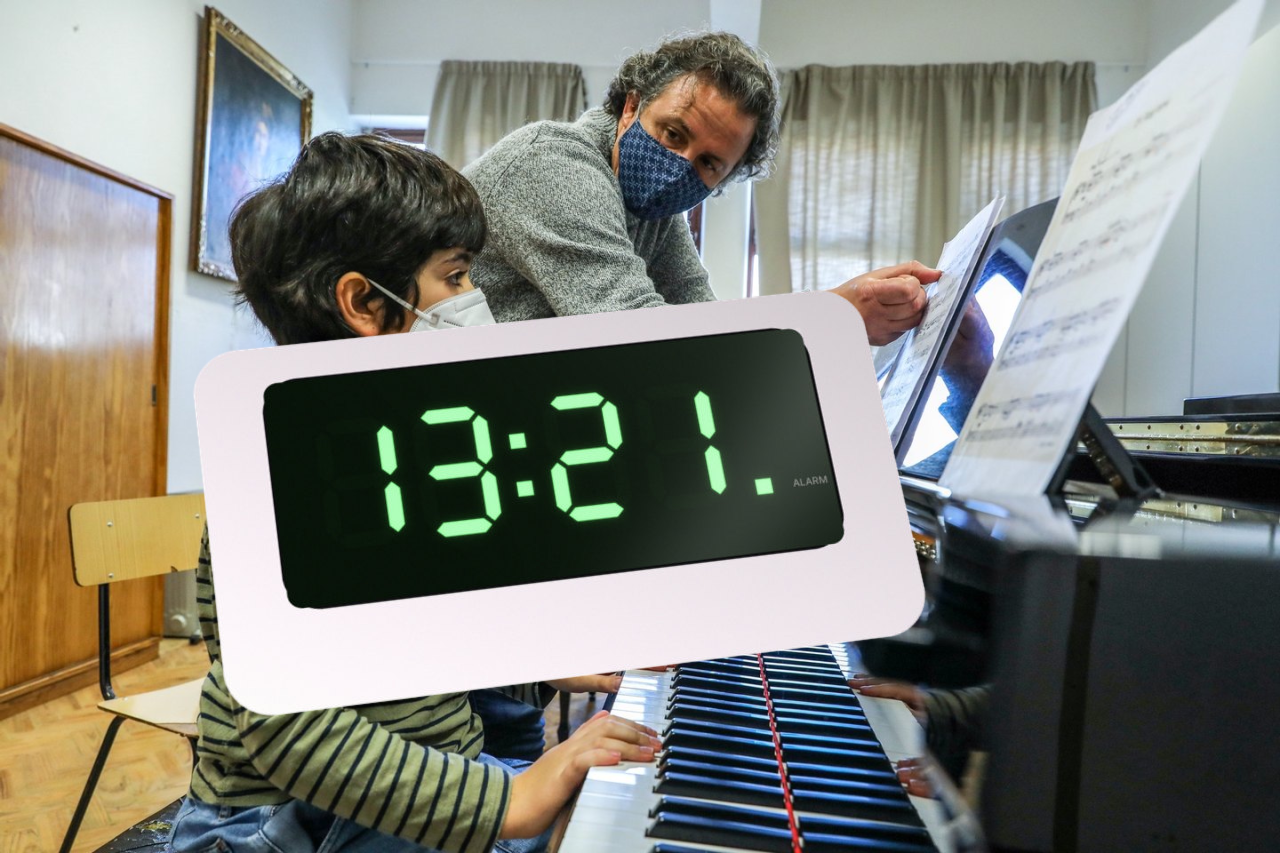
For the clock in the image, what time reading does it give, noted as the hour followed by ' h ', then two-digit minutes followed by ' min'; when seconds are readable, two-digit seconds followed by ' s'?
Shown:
13 h 21 min
